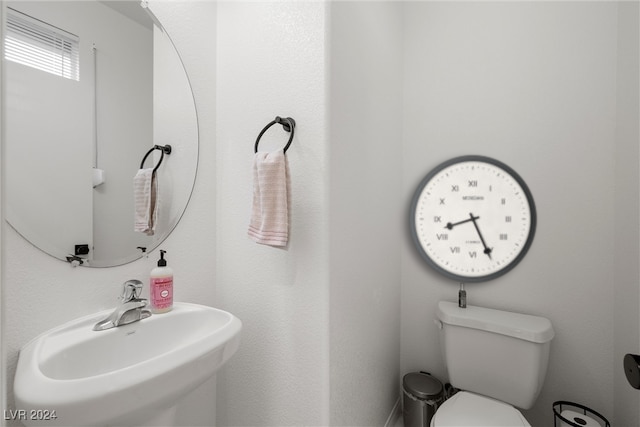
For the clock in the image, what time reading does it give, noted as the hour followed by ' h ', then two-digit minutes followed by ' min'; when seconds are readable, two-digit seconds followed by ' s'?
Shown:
8 h 26 min
